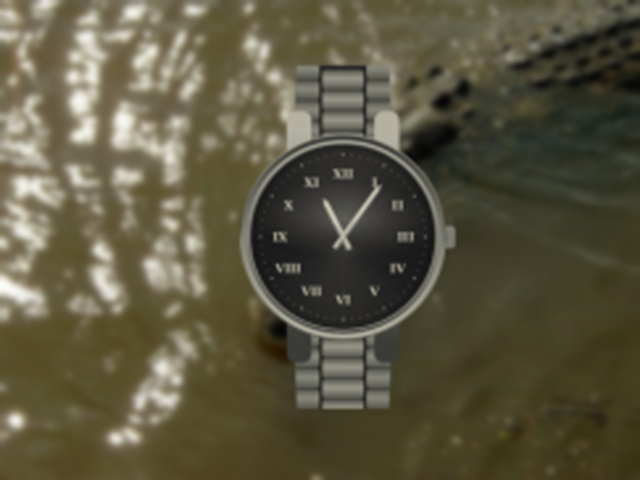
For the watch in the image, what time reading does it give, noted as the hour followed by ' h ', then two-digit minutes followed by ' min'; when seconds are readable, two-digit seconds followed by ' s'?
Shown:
11 h 06 min
